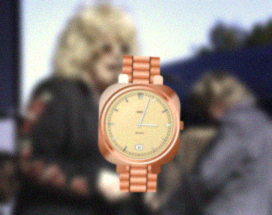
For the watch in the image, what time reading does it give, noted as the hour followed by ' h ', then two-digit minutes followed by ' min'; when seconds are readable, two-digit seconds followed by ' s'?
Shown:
3 h 03 min
